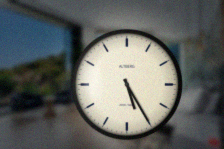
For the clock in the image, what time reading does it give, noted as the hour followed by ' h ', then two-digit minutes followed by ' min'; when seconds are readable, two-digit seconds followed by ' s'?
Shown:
5 h 25 min
